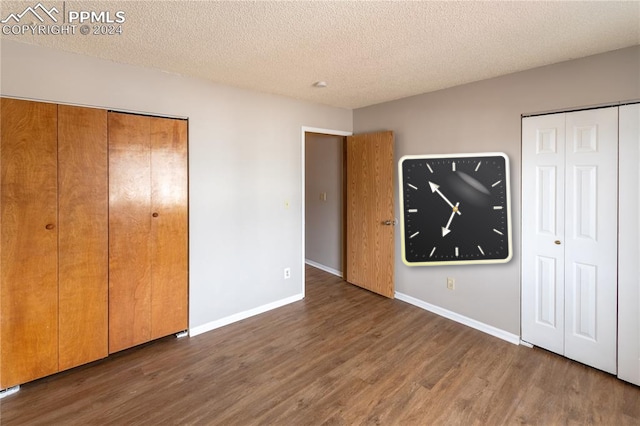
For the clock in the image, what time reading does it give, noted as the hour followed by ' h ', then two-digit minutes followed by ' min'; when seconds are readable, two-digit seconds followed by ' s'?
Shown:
6 h 53 min
